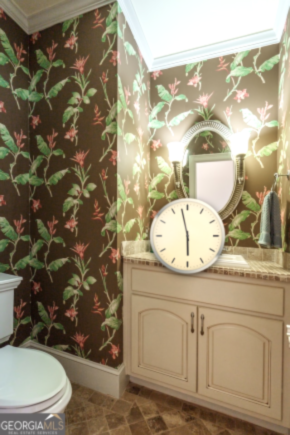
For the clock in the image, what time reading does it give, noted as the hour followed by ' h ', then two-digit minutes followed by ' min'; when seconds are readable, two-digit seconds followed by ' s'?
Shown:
5 h 58 min
